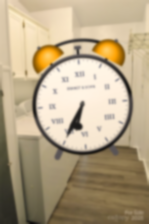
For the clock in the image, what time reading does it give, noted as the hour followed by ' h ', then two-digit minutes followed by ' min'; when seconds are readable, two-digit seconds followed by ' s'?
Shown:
6 h 35 min
